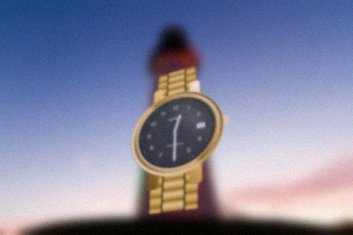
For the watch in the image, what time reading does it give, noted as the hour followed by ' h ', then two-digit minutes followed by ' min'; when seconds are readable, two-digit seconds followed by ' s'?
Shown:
12 h 30 min
